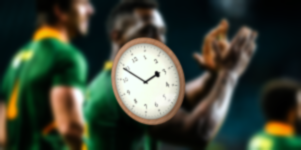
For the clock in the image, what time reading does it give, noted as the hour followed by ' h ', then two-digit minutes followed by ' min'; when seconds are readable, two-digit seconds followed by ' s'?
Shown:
2 h 54 min
